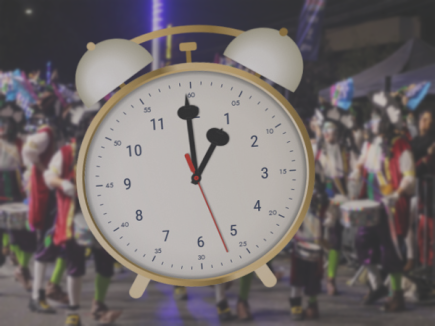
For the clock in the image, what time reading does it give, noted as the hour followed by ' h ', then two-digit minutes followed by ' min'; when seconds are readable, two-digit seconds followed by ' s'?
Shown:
12 h 59 min 27 s
